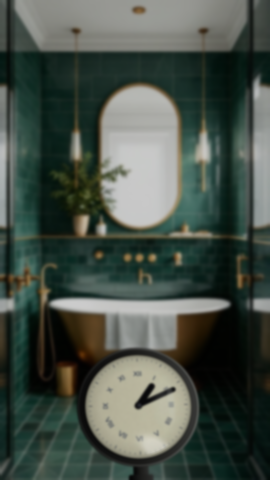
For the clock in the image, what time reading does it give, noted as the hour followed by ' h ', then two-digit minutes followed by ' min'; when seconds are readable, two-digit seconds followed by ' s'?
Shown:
1 h 11 min
